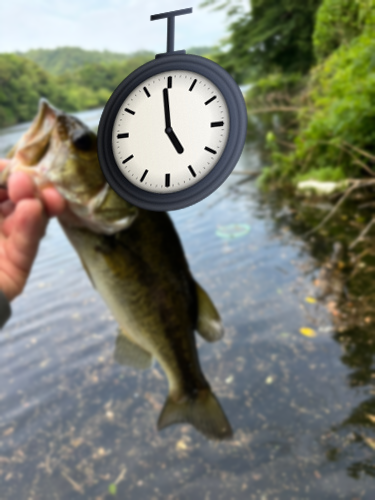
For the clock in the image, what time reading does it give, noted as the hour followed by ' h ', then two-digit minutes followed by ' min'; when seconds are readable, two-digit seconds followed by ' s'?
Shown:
4 h 59 min
